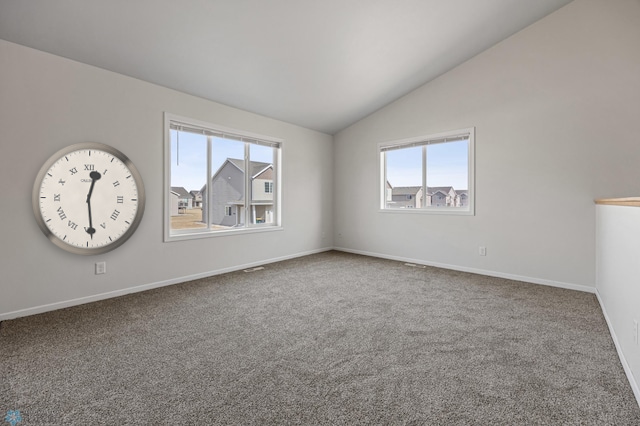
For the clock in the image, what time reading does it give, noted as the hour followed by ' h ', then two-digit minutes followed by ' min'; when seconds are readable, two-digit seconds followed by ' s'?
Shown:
12 h 29 min
